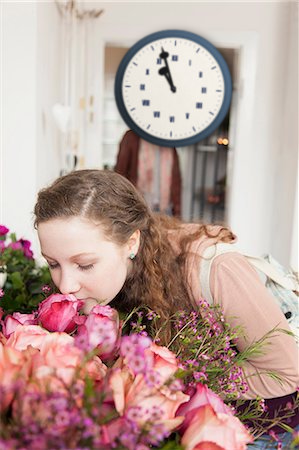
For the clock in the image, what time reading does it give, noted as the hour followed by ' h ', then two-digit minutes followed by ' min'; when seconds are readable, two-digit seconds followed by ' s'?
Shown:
10 h 57 min
